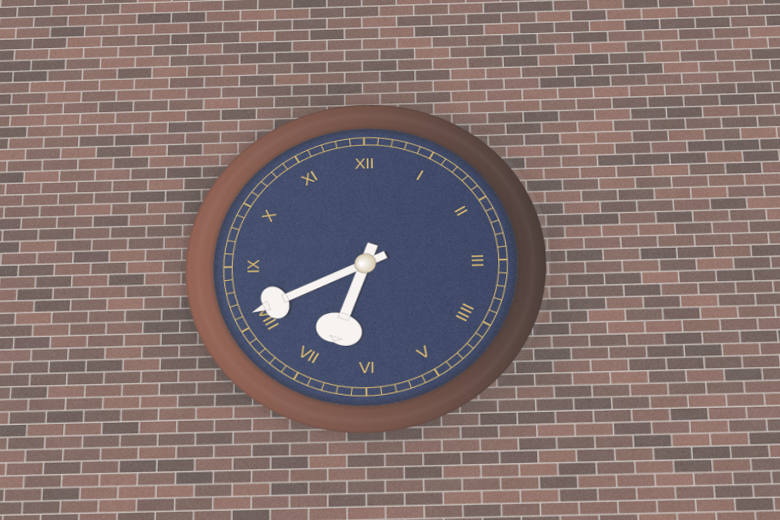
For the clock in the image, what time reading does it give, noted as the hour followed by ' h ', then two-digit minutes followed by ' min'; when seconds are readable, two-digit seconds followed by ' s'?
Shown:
6 h 41 min
